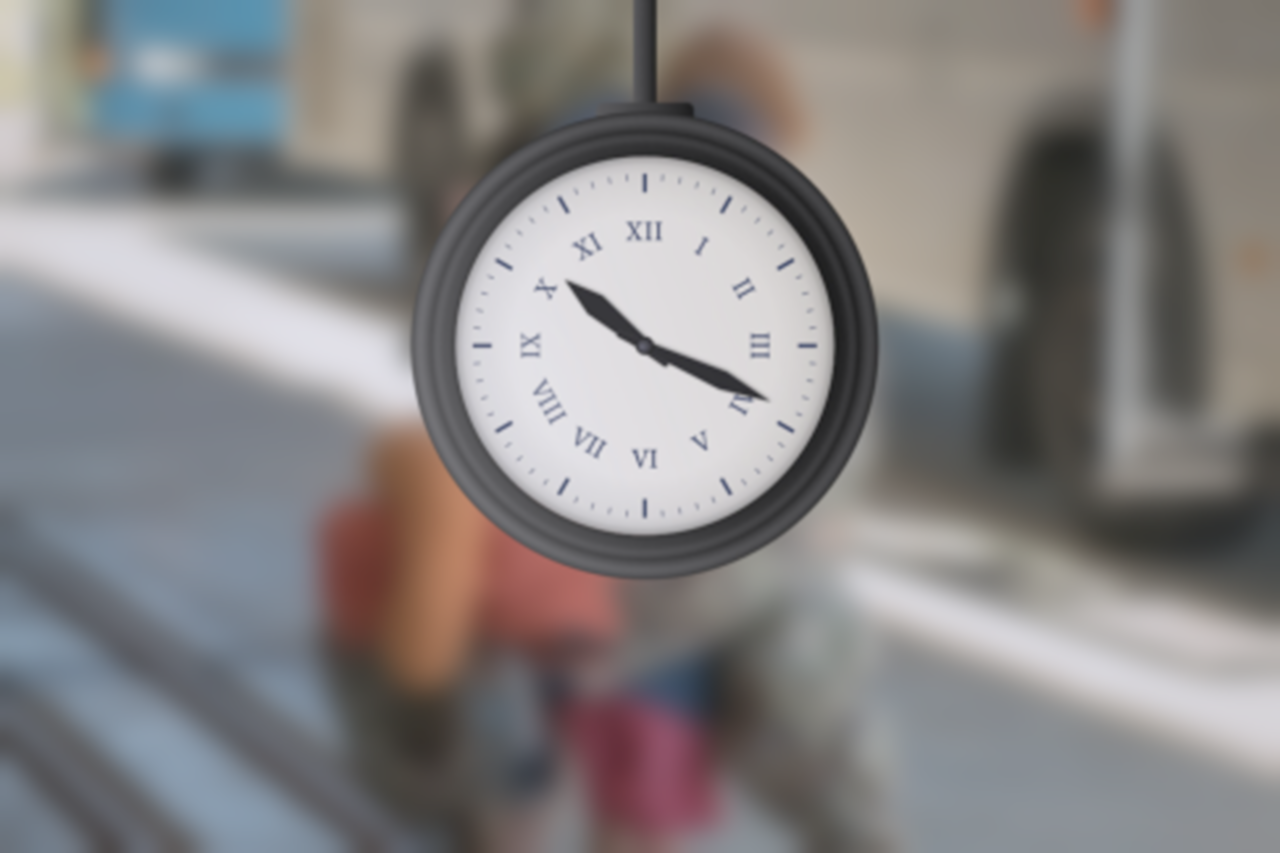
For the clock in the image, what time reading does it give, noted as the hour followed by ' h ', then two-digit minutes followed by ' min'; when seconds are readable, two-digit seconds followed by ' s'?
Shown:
10 h 19 min
